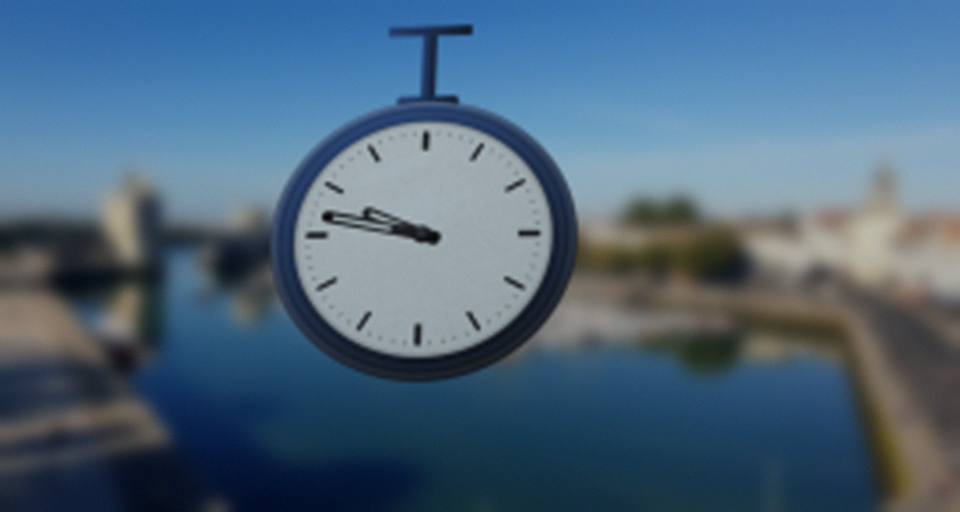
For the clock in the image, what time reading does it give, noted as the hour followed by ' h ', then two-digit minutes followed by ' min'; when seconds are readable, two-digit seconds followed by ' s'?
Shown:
9 h 47 min
